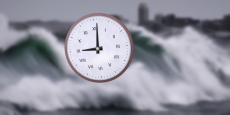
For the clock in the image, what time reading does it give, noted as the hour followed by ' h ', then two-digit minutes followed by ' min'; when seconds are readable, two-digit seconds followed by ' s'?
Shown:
9 h 01 min
